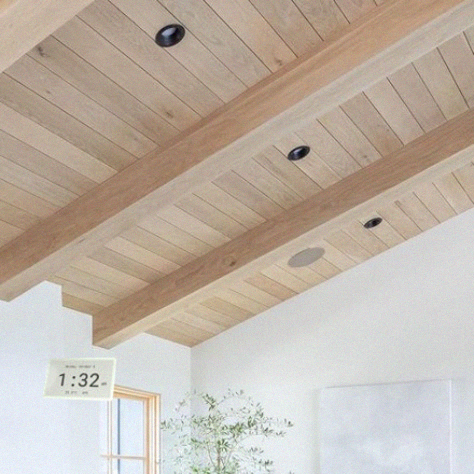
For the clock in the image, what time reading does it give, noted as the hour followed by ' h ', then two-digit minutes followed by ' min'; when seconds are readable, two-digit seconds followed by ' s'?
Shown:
1 h 32 min
